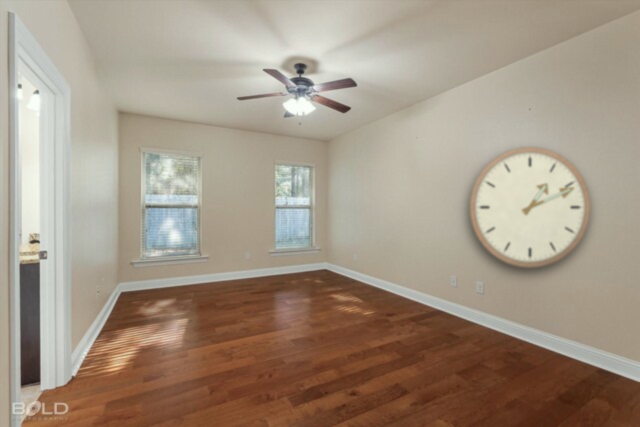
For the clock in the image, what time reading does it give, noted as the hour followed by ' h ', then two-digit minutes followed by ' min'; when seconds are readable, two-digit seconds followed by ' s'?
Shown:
1 h 11 min
